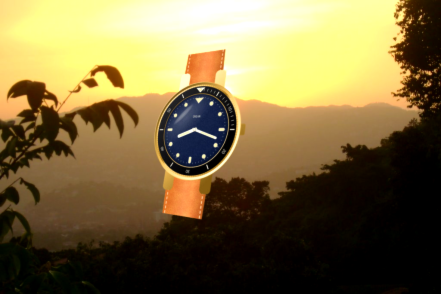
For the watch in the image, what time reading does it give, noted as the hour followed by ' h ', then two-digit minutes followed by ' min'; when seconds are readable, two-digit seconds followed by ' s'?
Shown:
8 h 18 min
